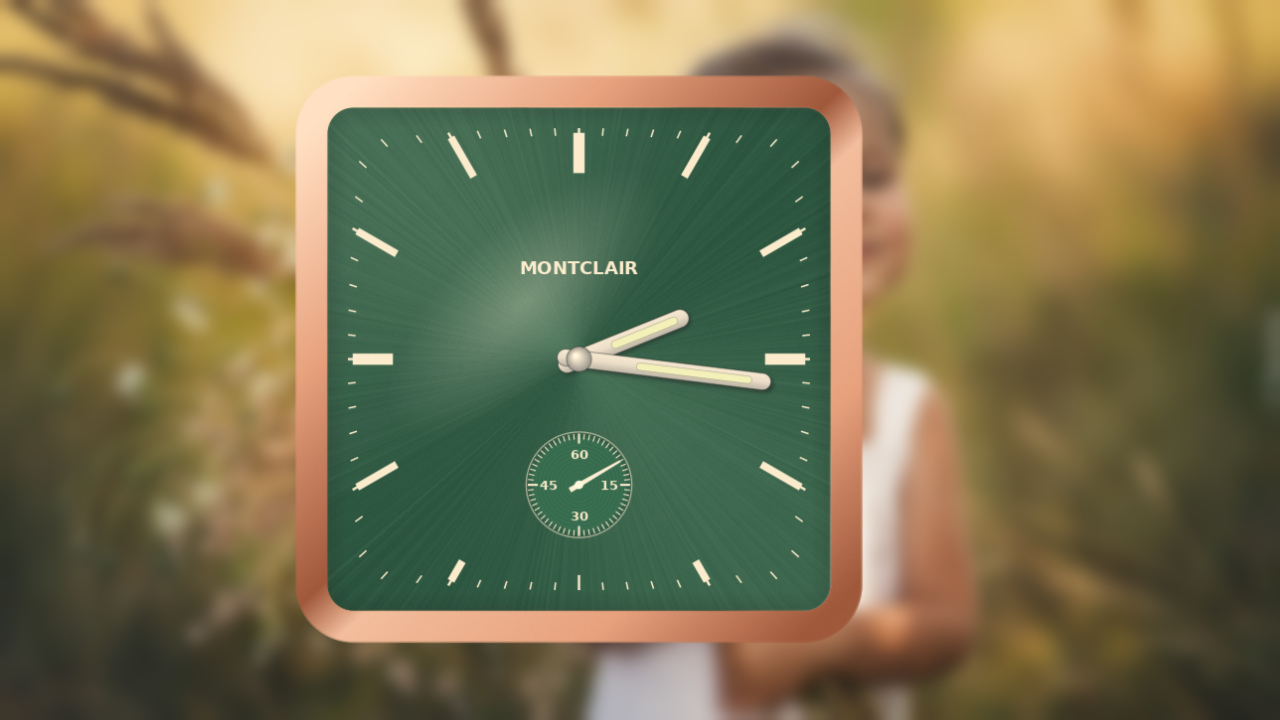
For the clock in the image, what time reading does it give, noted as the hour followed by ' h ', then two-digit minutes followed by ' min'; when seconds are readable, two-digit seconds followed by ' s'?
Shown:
2 h 16 min 10 s
